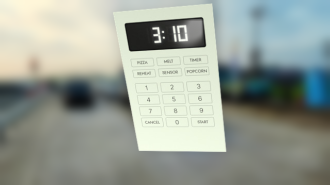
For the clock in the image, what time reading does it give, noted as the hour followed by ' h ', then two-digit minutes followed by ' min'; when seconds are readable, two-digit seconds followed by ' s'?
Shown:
3 h 10 min
